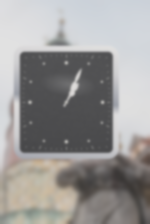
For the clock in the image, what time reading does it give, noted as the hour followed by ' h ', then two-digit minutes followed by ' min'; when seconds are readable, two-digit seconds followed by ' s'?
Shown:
1 h 04 min
